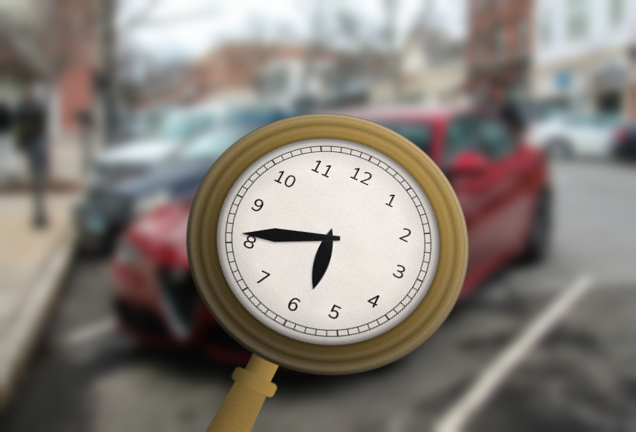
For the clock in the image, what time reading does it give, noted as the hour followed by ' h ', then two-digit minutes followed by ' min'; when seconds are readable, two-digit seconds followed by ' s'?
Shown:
5 h 41 min
